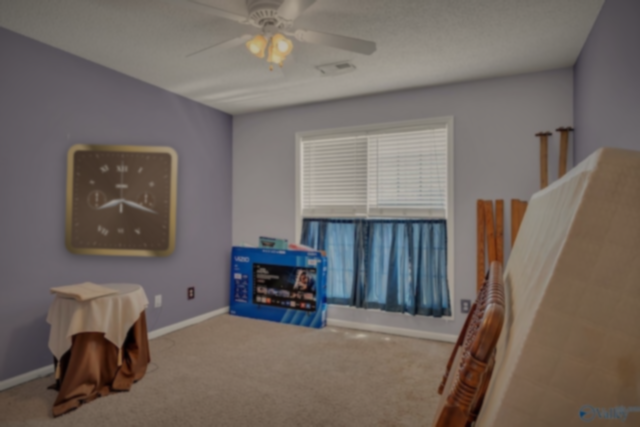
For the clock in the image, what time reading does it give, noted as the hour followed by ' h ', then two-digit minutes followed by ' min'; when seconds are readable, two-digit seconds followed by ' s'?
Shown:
8 h 18 min
